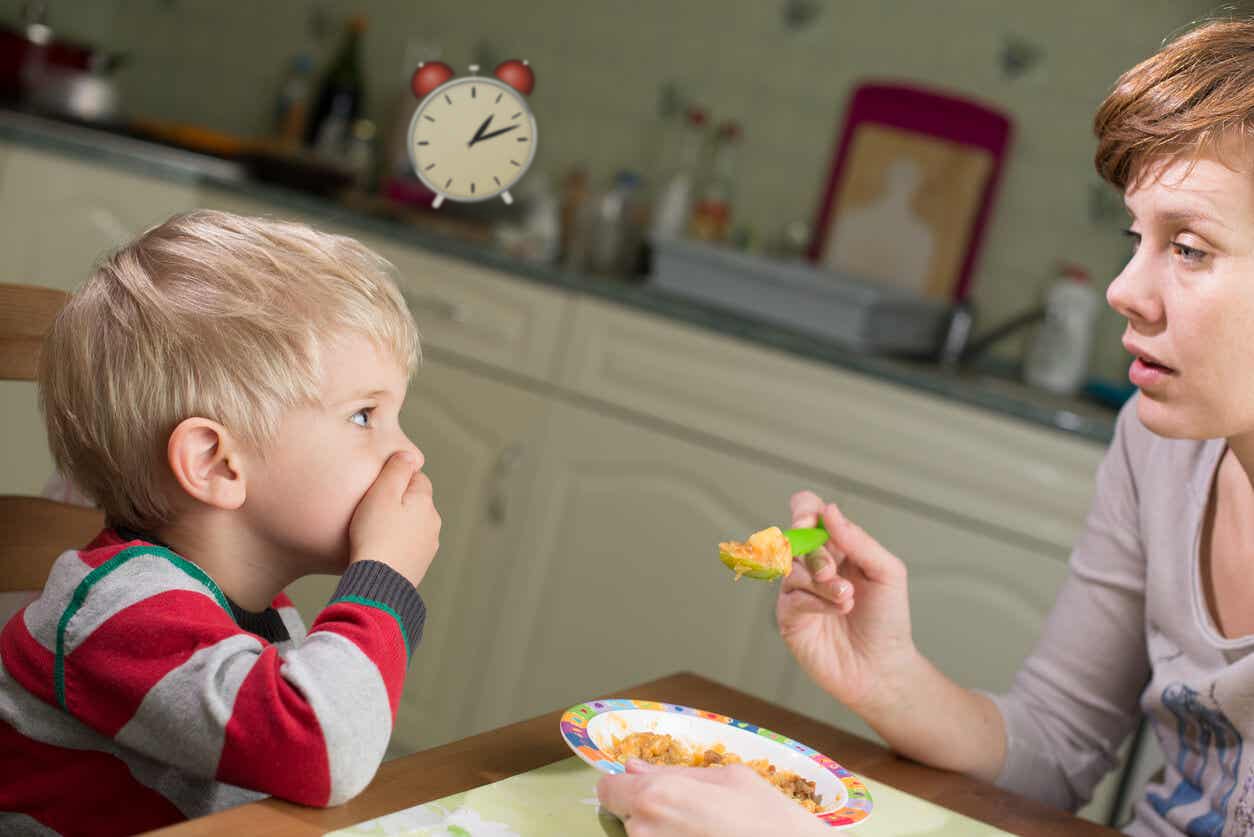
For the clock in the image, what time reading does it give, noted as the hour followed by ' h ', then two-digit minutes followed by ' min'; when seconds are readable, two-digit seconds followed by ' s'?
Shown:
1 h 12 min
